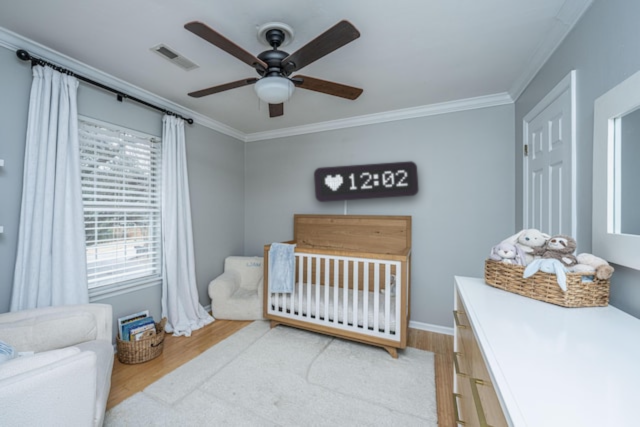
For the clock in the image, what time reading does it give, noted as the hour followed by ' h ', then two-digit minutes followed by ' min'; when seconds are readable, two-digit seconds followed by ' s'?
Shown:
12 h 02 min
